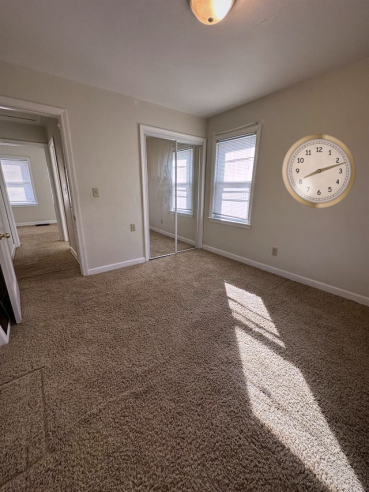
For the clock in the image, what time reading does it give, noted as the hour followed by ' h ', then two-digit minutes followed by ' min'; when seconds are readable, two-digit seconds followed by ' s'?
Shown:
8 h 12 min
